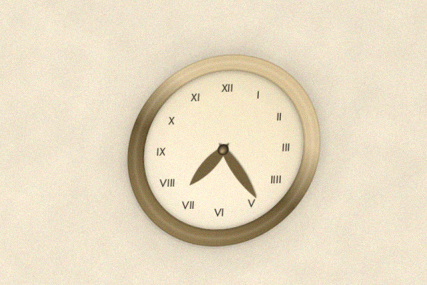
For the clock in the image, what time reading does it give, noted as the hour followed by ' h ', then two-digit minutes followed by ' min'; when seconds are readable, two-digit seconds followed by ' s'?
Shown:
7 h 24 min
